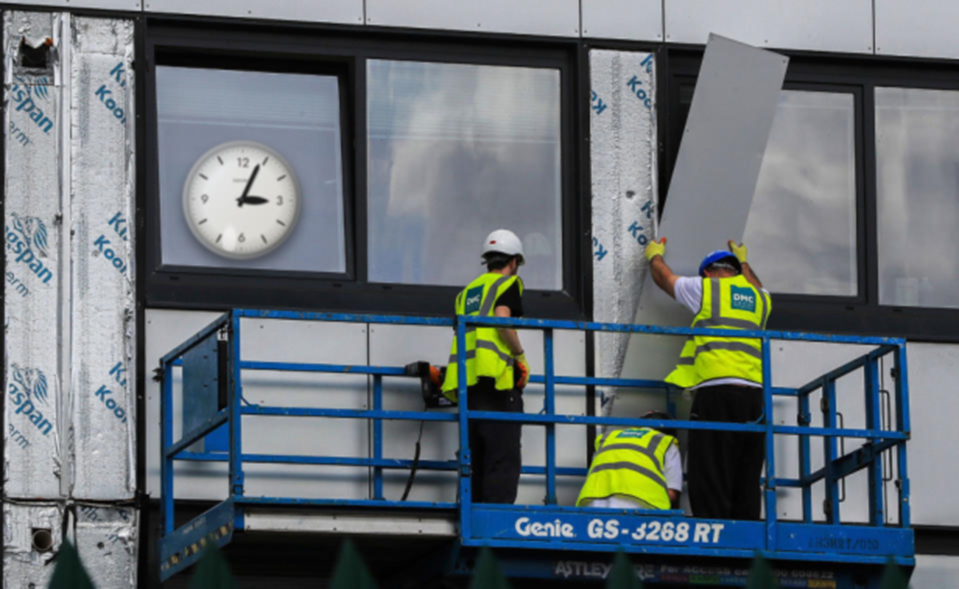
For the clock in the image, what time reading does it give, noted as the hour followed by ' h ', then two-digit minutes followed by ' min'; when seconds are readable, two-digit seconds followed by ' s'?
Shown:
3 h 04 min
